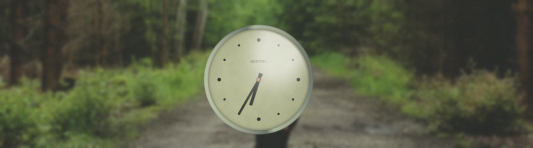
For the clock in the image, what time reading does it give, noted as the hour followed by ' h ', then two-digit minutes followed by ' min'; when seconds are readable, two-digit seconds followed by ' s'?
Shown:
6 h 35 min
